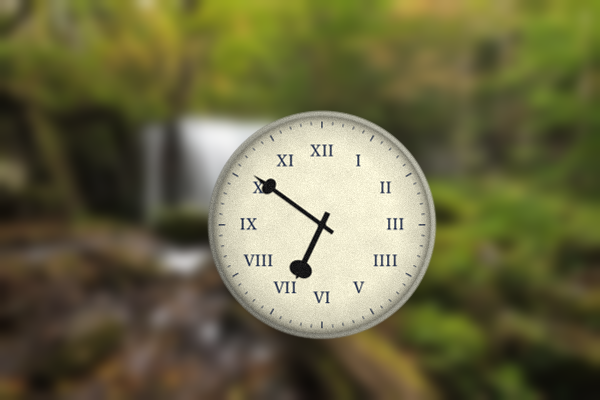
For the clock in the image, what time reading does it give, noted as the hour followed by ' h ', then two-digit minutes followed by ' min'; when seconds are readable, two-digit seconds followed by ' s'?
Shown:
6 h 51 min
